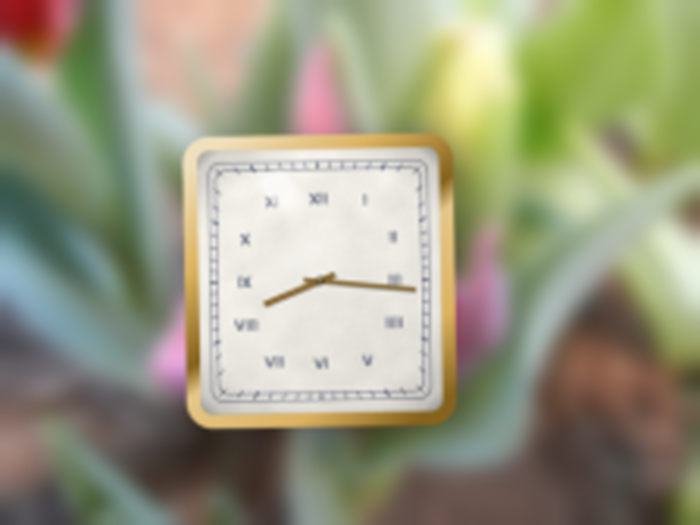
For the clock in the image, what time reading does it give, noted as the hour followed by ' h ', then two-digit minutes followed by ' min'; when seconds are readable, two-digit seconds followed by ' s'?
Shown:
8 h 16 min
